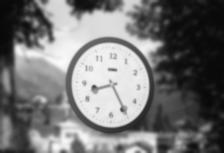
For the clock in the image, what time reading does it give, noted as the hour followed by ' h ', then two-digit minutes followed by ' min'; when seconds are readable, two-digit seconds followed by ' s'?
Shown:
8 h 25 min
